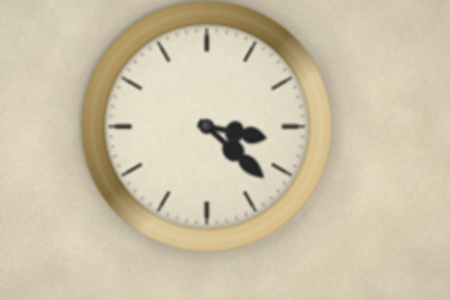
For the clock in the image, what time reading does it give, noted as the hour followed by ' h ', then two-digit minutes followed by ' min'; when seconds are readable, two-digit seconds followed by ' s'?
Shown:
3 h 22 min
